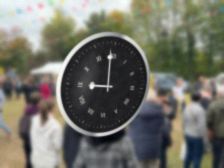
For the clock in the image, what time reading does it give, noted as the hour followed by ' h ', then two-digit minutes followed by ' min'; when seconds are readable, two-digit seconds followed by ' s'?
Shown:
8 h 59 min
